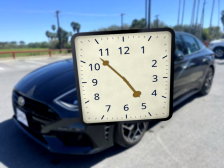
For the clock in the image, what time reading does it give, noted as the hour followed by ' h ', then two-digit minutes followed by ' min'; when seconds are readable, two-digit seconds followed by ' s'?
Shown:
4 h 53 min
